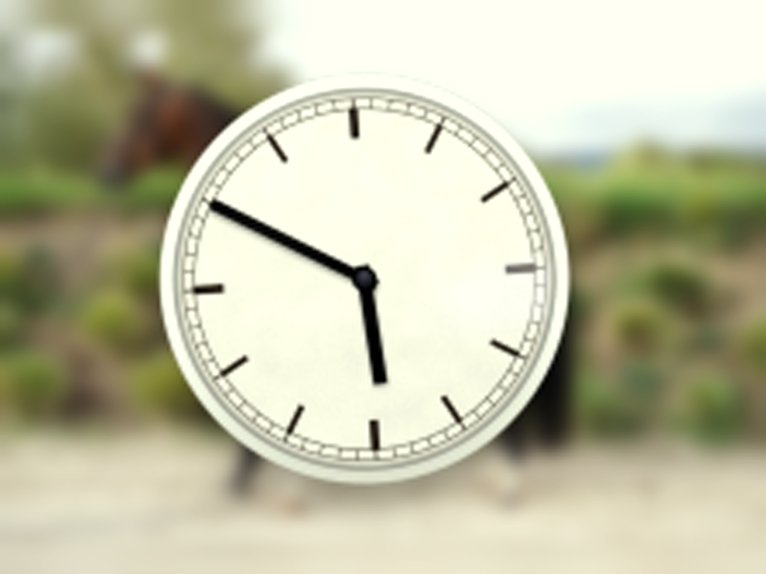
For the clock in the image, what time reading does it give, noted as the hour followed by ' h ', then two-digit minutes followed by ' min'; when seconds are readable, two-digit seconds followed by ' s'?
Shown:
5 h 50 min
